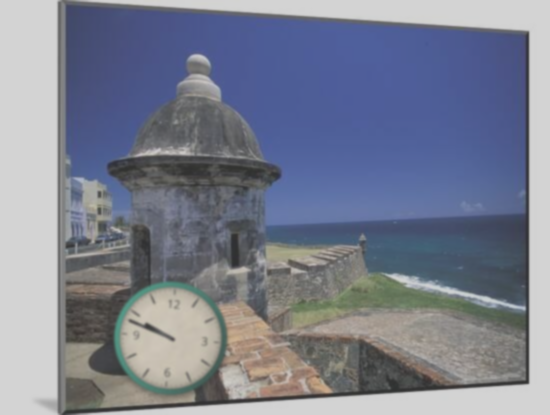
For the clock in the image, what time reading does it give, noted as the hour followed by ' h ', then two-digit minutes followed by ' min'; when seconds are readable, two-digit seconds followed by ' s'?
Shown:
9 h 48 min
